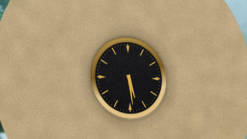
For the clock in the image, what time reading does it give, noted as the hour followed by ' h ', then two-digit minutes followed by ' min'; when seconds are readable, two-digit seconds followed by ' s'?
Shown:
5 h 29 min
